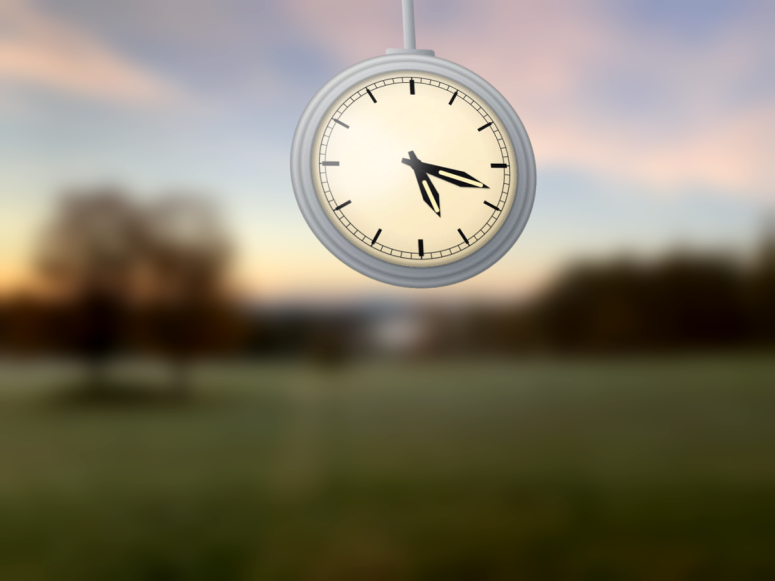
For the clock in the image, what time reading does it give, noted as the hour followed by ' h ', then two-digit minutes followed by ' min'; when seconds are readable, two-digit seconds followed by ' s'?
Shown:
5 h 18 min
